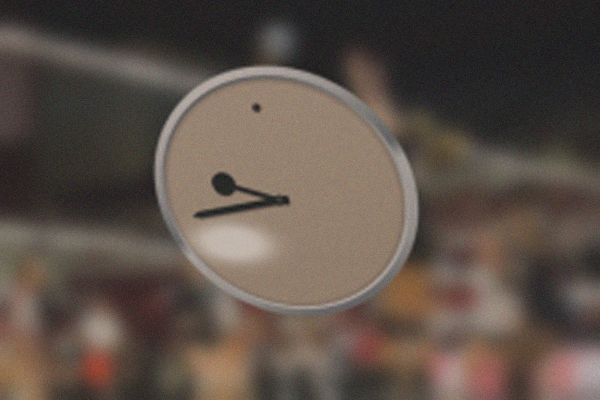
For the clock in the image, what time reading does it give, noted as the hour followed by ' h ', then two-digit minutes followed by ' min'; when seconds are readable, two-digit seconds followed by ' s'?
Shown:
9 h 44 min
